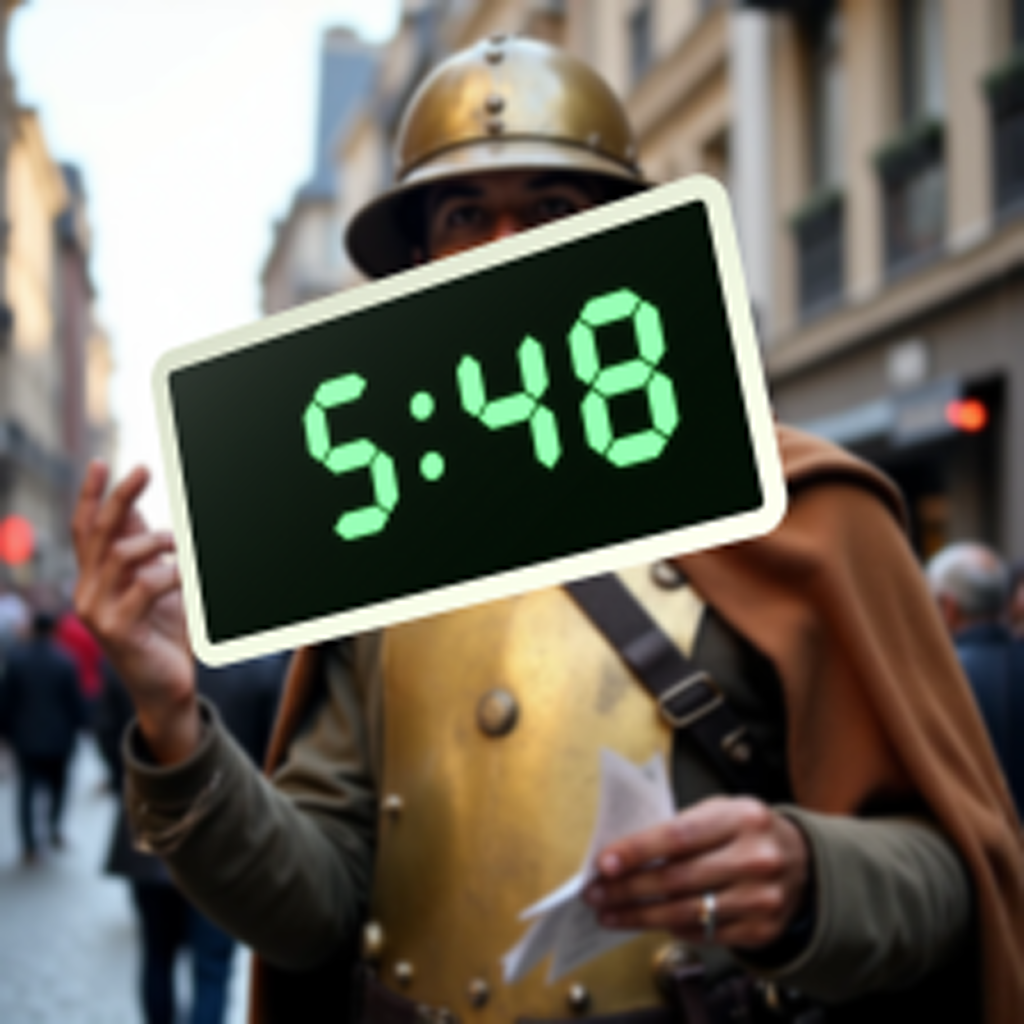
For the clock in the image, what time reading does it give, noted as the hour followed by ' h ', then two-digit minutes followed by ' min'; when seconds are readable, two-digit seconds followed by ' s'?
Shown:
5 h 48 min
